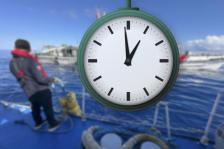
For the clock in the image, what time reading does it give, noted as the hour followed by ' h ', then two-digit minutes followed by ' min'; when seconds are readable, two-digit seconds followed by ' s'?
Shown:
12 h 59 min
